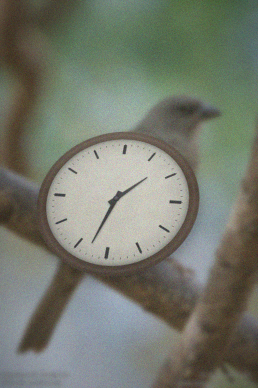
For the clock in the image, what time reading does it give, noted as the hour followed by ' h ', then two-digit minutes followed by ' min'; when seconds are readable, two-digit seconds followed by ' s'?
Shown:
1 h 33 min
